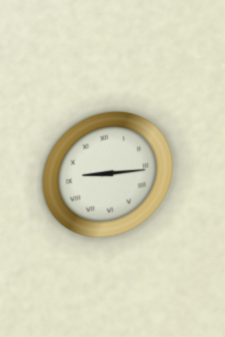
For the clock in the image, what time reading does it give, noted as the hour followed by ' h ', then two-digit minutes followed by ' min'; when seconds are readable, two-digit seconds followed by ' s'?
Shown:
9 h 16 min
